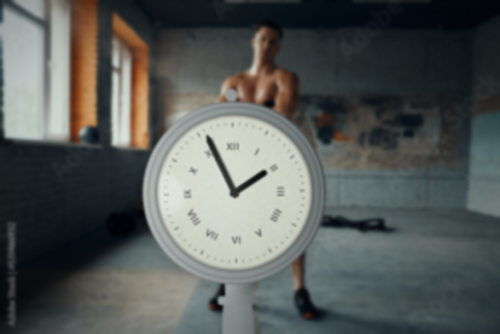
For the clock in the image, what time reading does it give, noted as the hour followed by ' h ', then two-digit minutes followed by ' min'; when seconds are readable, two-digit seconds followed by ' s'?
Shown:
1 h 56 min
